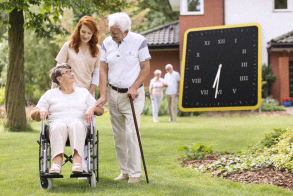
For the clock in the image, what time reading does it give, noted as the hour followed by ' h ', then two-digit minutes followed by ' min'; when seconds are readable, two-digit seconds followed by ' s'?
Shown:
6 h 31 min
